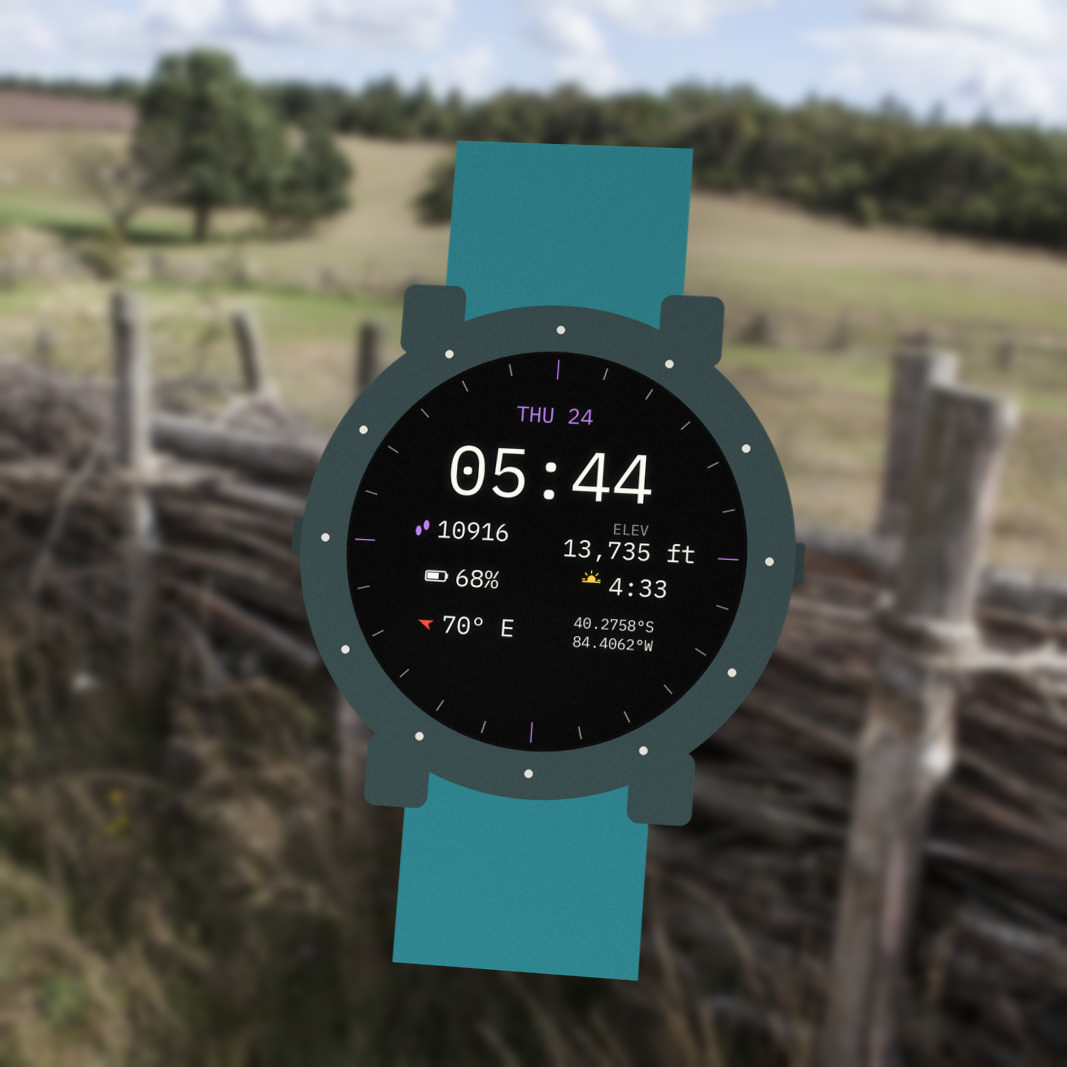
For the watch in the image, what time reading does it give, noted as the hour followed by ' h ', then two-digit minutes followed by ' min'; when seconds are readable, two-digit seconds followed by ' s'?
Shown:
5 h 44 min
